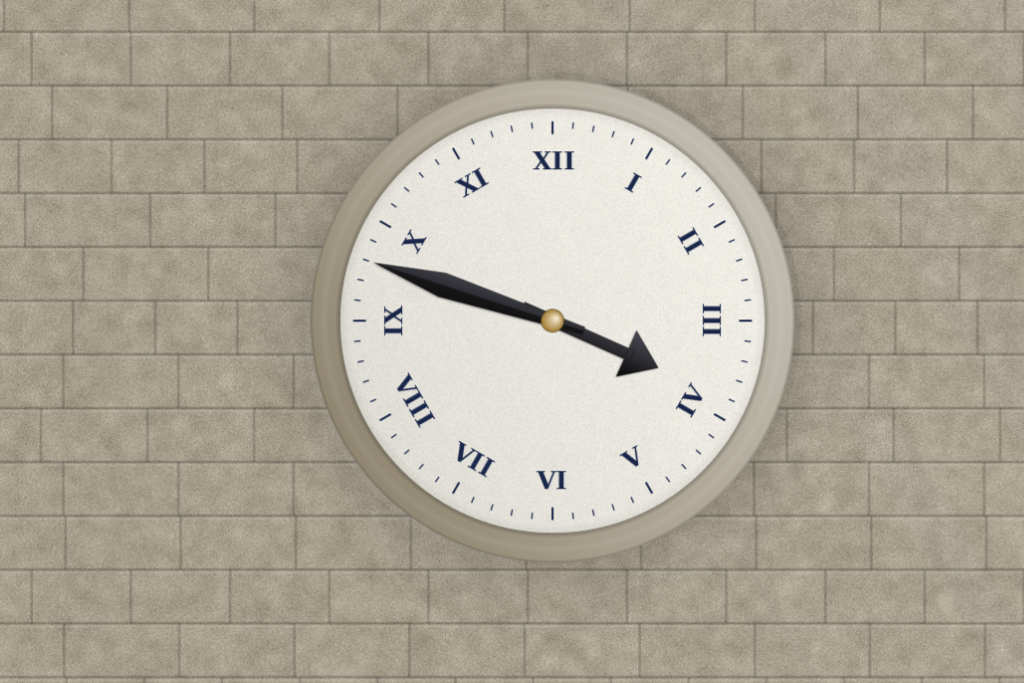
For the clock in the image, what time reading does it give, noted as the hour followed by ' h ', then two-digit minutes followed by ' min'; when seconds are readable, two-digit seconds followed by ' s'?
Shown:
3 h 48 min
